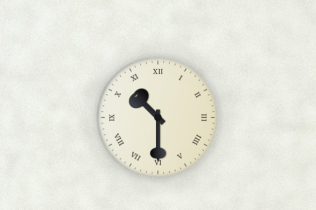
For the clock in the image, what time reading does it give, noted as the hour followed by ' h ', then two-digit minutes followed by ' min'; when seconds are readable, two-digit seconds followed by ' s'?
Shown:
10 h 30 min
